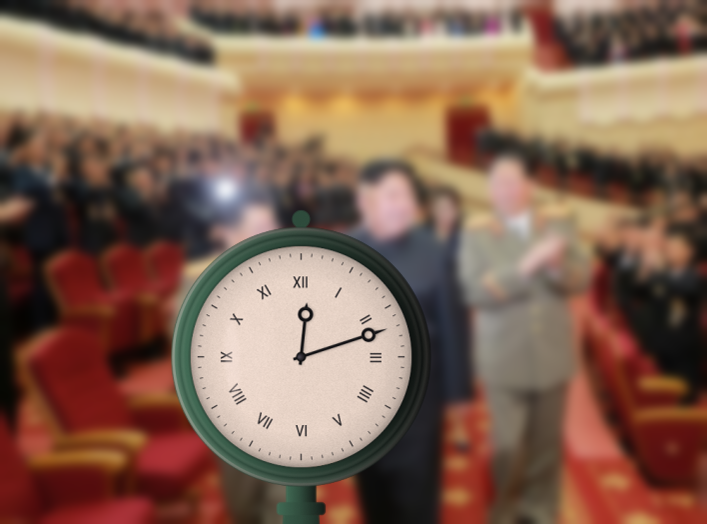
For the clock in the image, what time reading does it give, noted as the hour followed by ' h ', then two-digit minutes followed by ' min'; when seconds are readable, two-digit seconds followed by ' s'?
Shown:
12 h 12 min
